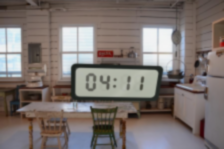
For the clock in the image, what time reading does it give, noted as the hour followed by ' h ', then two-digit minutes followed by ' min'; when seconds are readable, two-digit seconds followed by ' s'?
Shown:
4 h 11 min
